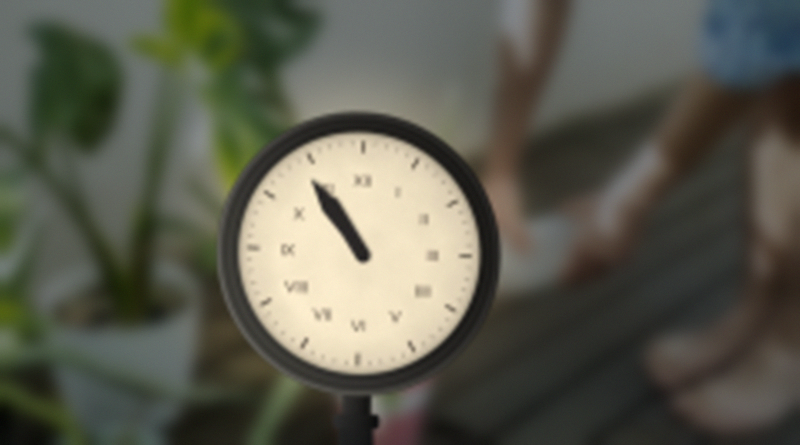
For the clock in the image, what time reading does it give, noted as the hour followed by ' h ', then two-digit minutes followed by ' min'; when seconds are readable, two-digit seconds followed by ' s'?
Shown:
10 h 54 min
